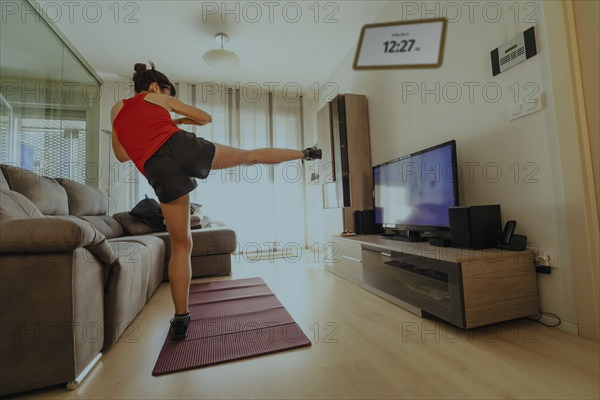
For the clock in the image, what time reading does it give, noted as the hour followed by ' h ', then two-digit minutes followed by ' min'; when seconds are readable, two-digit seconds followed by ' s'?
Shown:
12 h 27 min
